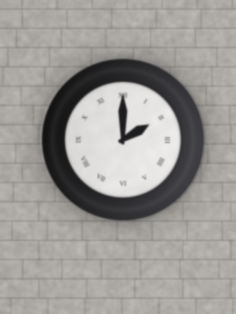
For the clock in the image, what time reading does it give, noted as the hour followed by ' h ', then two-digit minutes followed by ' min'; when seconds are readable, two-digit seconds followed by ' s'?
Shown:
2 h 00 min
